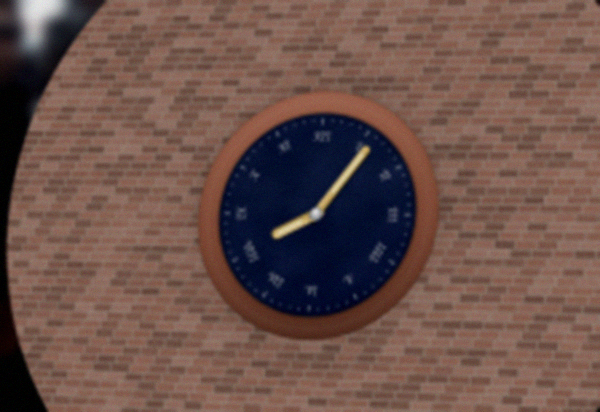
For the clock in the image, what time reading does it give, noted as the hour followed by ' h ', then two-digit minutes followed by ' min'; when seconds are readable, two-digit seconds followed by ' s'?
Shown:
8 h 06 min
